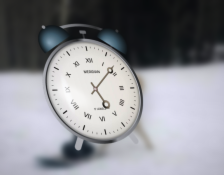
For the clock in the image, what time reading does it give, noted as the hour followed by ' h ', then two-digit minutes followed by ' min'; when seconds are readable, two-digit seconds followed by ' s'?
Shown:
5 h 08 min
